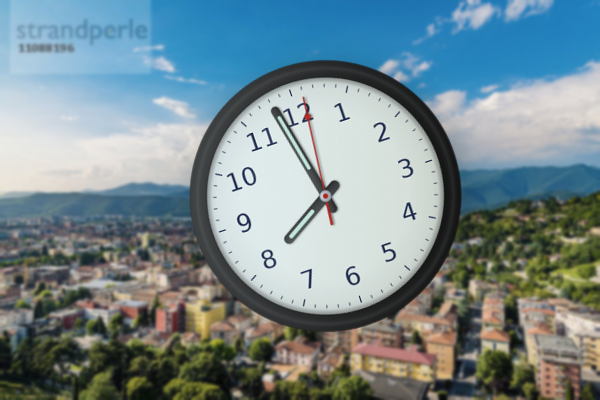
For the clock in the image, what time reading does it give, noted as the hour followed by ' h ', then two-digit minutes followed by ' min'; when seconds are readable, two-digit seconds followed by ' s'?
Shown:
7 h 58 min 01 s
